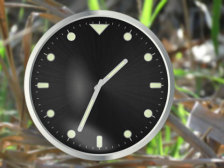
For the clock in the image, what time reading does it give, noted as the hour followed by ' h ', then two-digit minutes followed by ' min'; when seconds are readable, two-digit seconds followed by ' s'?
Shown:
1 h 34 min
